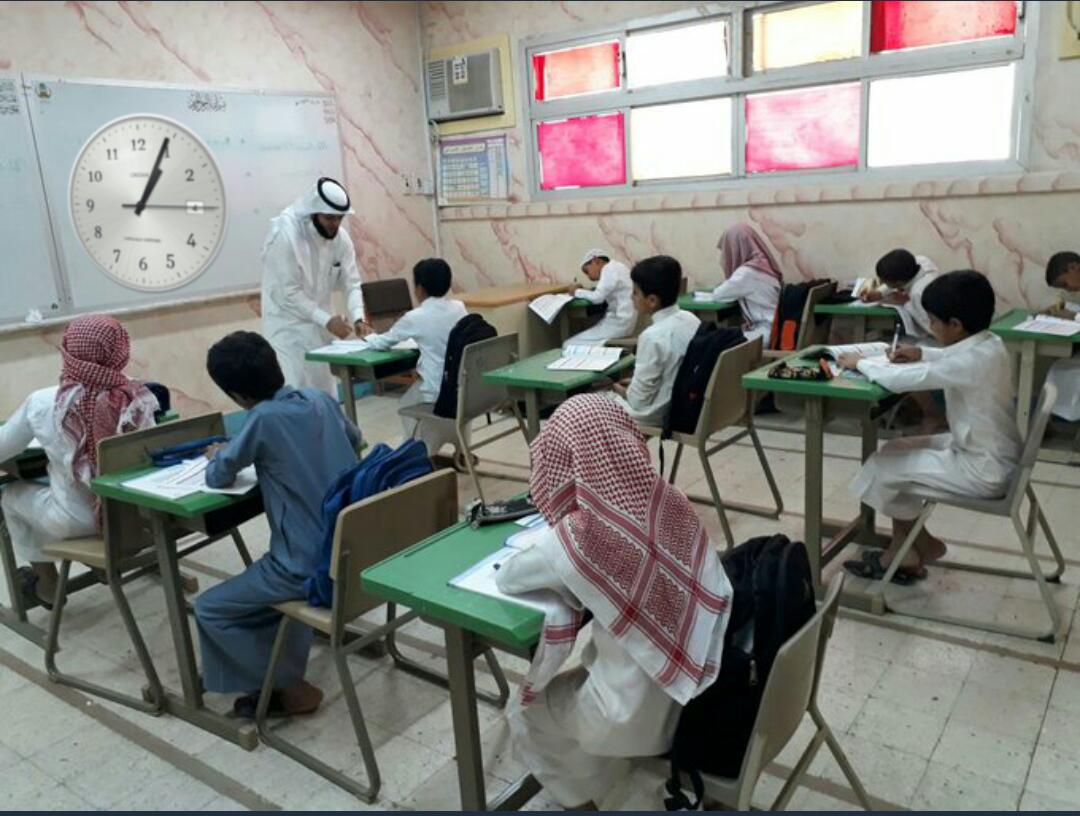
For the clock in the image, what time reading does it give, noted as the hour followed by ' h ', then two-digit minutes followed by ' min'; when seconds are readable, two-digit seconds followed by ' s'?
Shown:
1 h 04 min 15 s
